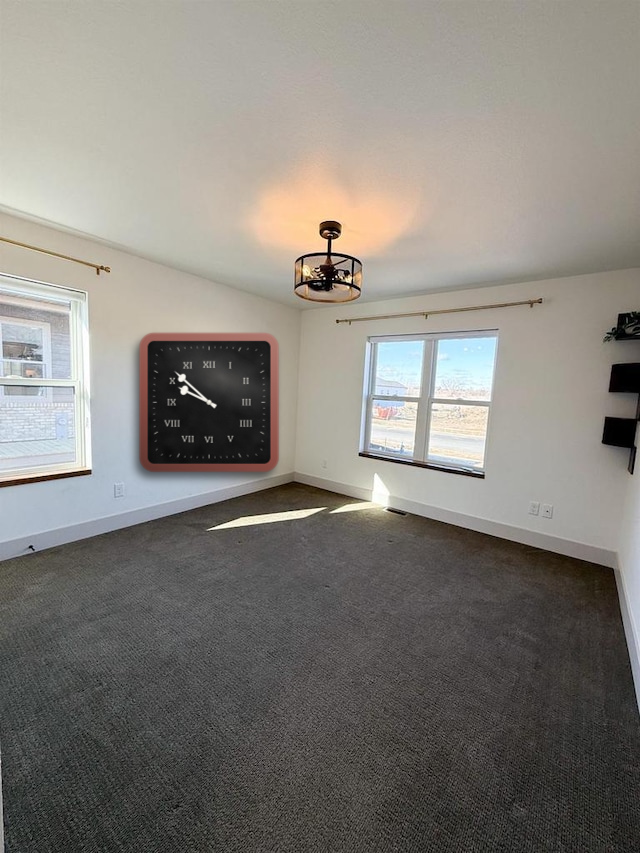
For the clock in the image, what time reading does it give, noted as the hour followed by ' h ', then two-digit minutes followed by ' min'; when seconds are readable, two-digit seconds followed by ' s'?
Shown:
9 h 52 min
